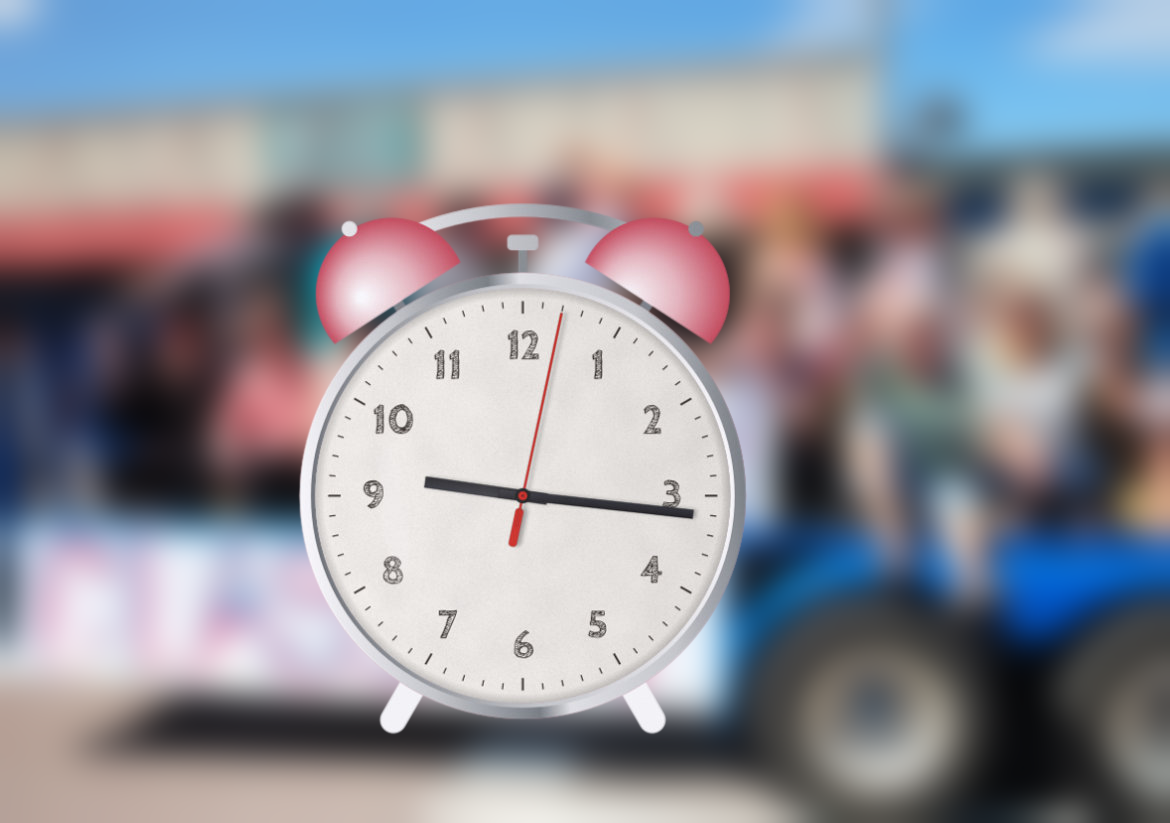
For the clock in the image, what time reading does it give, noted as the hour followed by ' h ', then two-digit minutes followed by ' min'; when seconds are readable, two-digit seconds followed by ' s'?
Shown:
9 h 16 min 02 s
